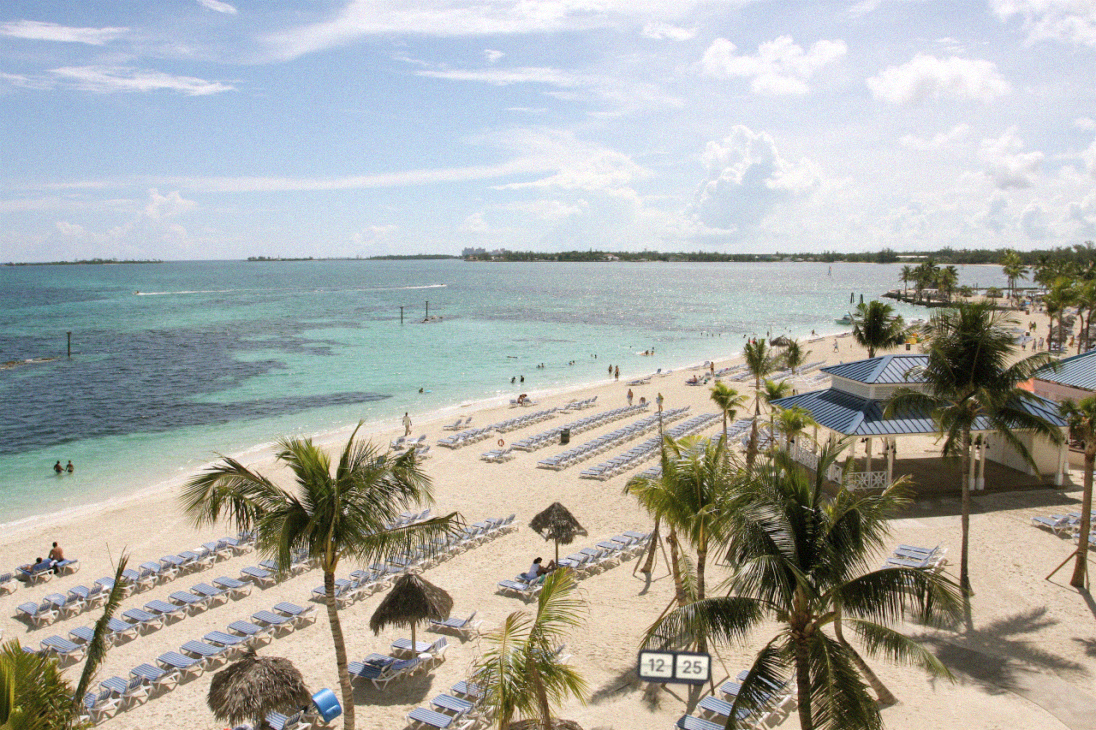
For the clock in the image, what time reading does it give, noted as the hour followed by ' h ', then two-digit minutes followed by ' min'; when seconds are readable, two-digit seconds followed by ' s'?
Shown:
12 h 25 min
